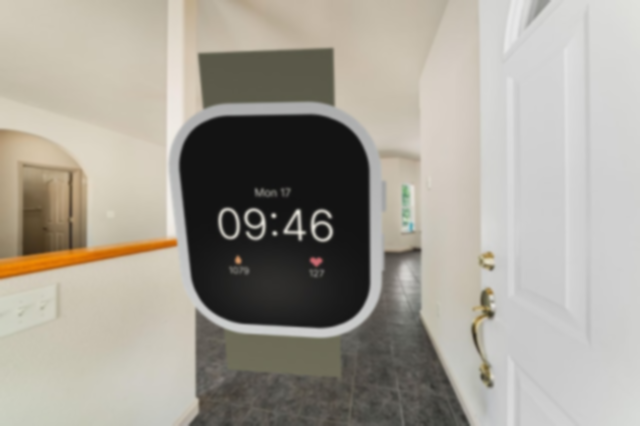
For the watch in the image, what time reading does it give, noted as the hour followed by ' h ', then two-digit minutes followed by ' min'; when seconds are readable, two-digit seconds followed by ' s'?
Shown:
9 h 46 min
